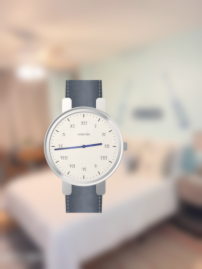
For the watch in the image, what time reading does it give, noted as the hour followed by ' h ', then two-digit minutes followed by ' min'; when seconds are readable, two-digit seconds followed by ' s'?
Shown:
2 h 44 min
